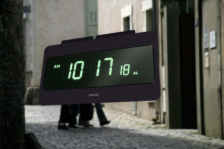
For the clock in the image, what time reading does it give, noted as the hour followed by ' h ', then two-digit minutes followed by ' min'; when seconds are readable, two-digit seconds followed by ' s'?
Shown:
10 h 17 min 18 s
